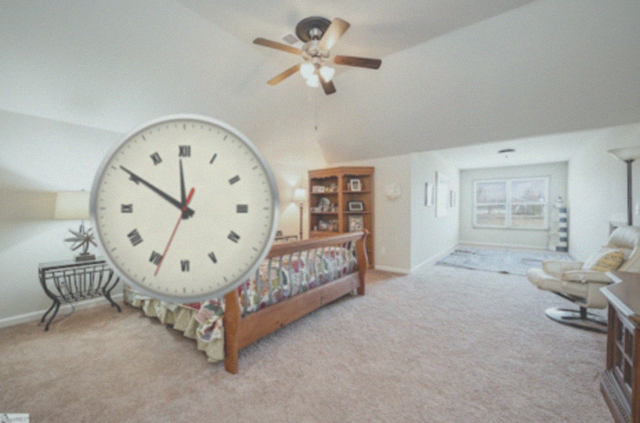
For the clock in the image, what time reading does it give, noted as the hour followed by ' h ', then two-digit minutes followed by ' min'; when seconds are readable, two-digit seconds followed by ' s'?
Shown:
11 h 50 min 34 s
